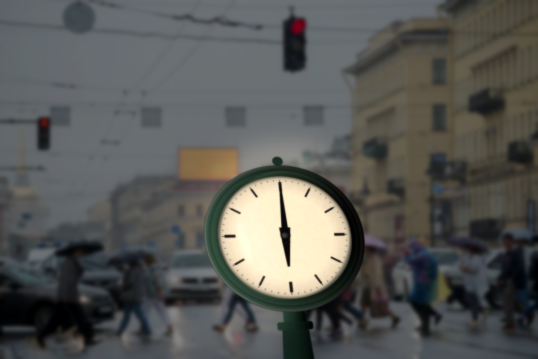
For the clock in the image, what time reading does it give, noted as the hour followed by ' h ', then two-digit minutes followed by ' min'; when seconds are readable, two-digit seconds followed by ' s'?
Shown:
6 h 00 min
